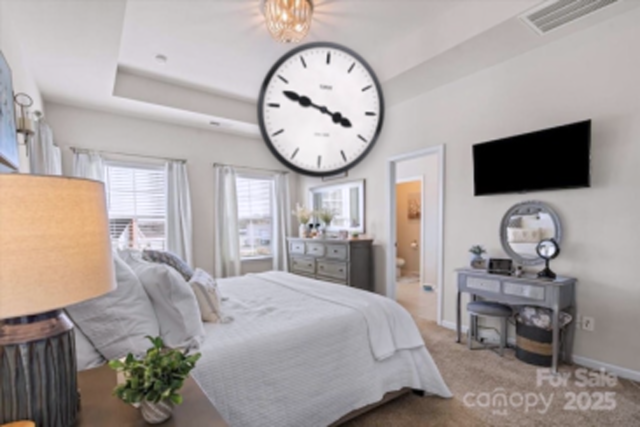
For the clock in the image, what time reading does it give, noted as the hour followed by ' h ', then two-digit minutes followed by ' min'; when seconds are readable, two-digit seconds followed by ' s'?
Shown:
3 h 48 min
